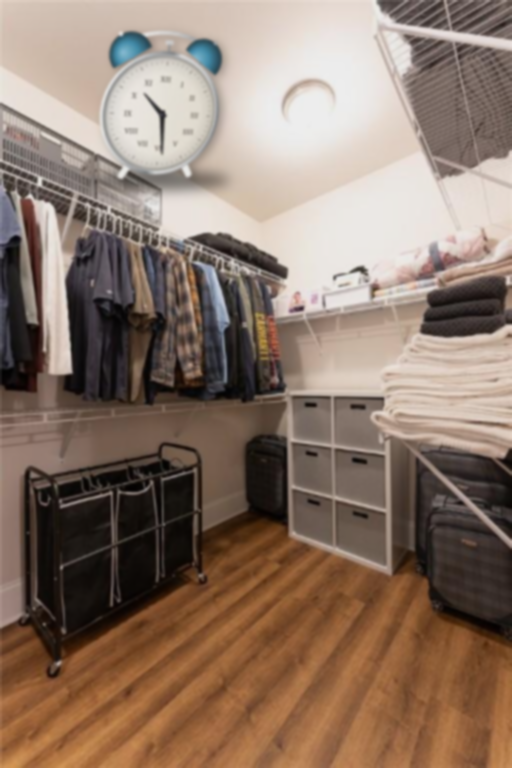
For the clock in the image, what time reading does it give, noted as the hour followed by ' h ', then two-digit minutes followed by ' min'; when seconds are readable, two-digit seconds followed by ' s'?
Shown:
10 h 29 min
